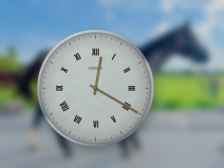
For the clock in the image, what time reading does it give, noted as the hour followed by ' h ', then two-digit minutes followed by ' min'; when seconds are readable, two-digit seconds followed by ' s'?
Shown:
12 h 20 min
